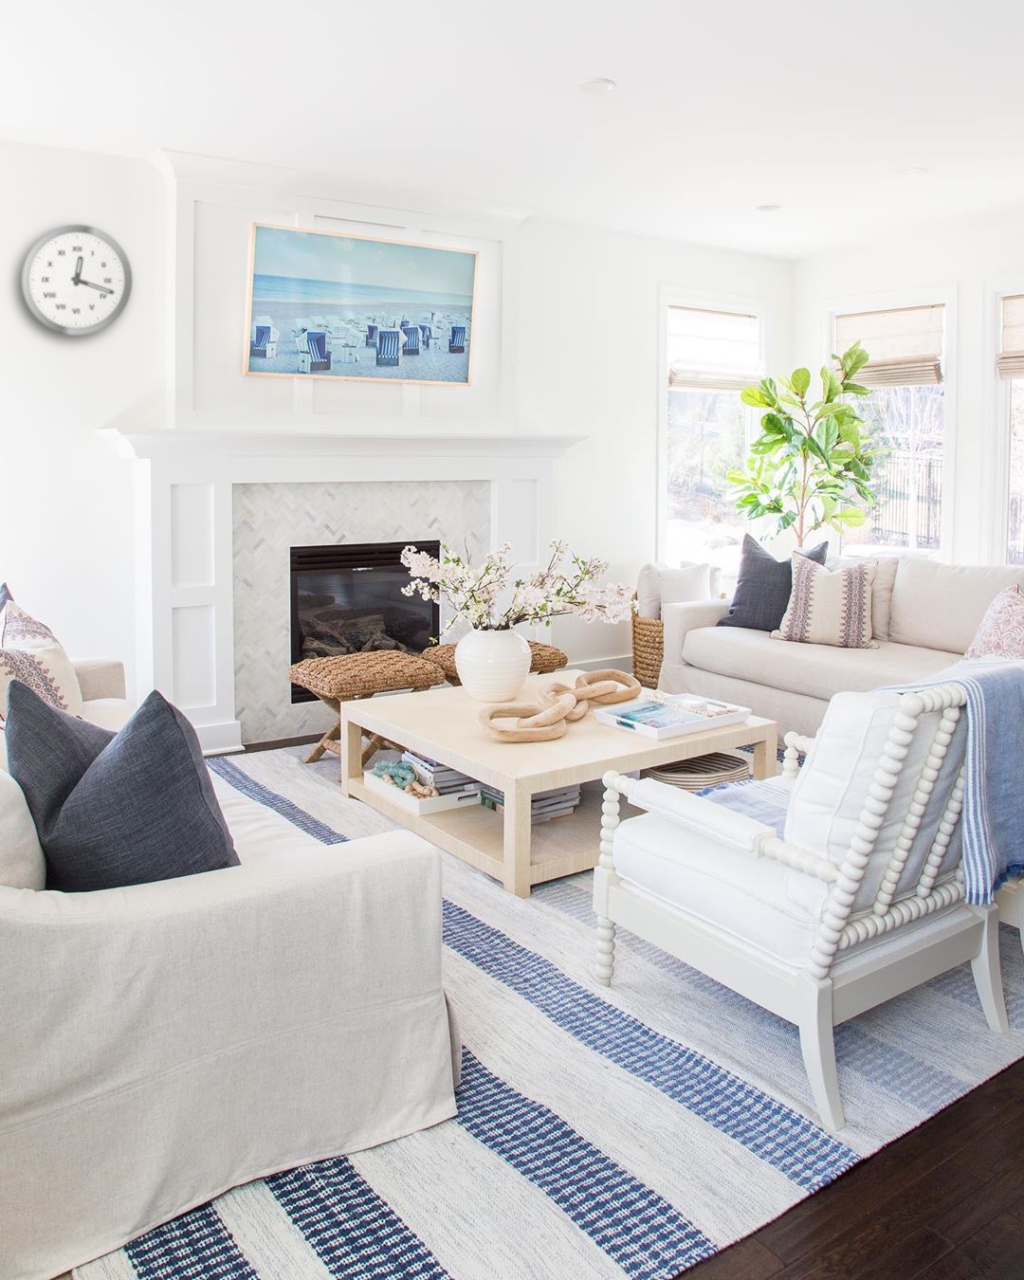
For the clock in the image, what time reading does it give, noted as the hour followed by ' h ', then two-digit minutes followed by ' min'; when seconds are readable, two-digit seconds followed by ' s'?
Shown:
12 h 18 min
